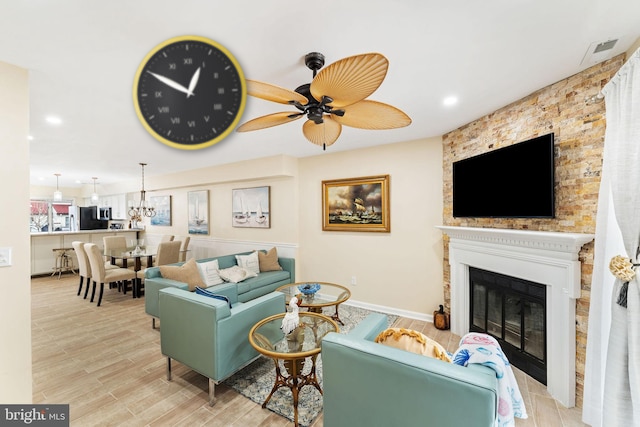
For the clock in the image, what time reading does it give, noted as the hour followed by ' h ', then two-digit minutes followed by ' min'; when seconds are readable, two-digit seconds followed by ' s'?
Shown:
12 h 50 min
